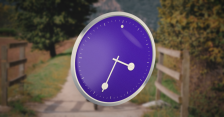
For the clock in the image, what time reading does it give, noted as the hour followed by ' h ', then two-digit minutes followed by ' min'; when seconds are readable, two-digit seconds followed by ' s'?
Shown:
3 h 33 min
